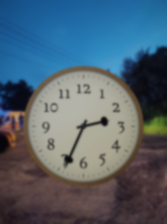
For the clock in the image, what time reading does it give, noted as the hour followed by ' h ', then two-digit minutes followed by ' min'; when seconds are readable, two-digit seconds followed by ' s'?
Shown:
2 h 34 min
